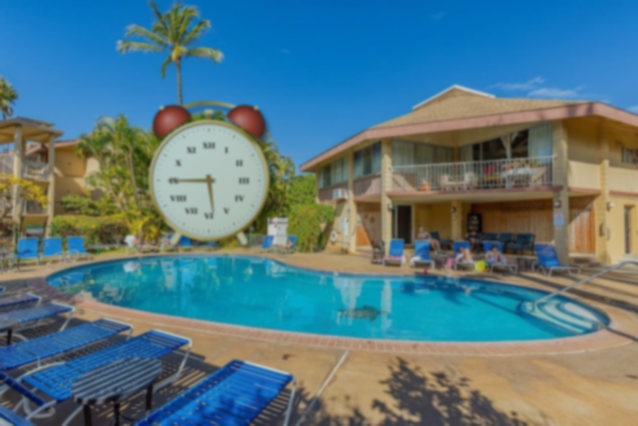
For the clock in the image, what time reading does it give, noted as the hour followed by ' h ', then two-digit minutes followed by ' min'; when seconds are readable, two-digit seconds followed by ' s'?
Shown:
5 h 45 min
